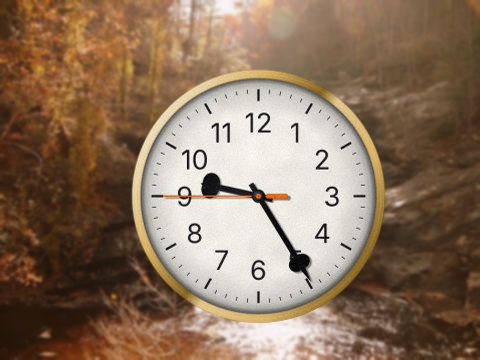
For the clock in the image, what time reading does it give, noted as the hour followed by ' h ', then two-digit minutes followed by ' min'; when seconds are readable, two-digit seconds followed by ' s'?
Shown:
9 h 24 min 45 s
